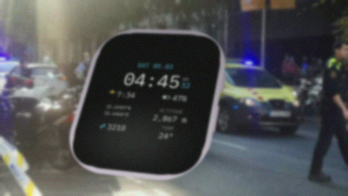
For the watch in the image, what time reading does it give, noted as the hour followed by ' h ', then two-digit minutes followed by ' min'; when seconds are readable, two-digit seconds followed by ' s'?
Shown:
4 h 45 min
